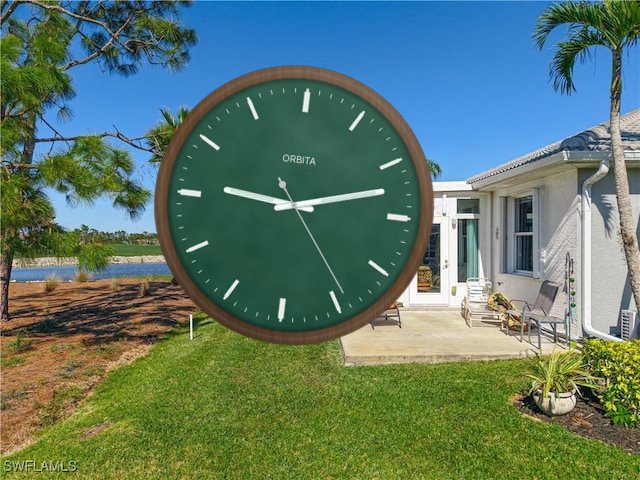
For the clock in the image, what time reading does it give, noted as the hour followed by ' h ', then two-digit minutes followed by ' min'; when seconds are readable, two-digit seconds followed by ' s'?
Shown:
9 h 12 min 24 s
